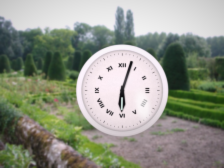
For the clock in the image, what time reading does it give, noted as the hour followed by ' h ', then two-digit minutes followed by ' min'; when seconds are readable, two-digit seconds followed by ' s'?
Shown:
6 h 03 min
